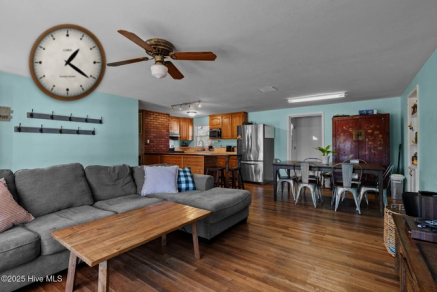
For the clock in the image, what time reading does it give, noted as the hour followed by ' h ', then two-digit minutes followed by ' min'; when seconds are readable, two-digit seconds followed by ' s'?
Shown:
1 h 21 min
